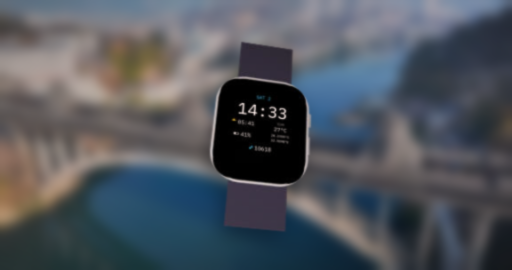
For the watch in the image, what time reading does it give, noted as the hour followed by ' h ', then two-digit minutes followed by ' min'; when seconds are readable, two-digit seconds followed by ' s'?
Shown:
14 h 33 min
